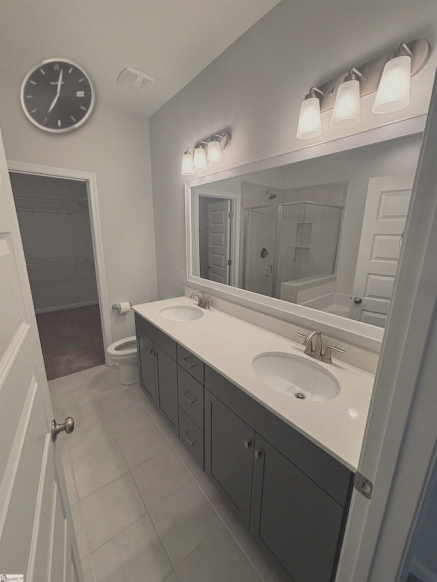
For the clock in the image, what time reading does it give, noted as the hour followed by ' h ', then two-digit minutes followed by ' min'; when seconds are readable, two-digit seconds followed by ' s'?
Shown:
7 h 02 min
